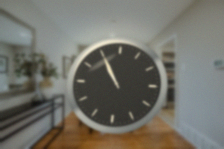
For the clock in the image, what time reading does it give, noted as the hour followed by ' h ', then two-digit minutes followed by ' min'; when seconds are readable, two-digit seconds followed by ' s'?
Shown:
10 h 55 min
